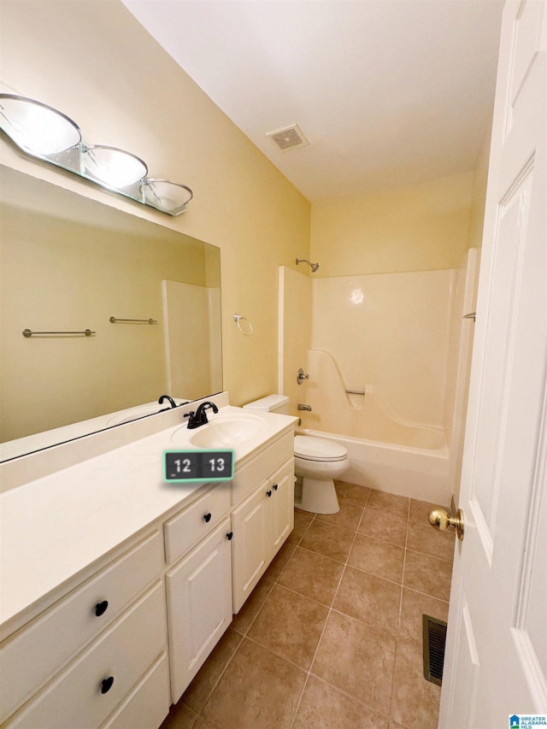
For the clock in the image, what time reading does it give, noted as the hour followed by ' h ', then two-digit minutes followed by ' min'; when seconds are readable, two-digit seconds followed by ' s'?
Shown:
12 h 13 min
